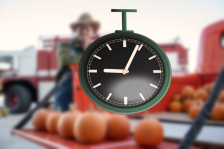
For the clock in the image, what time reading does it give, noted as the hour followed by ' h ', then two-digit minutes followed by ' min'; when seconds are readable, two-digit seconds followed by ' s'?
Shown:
9 h 04 min
